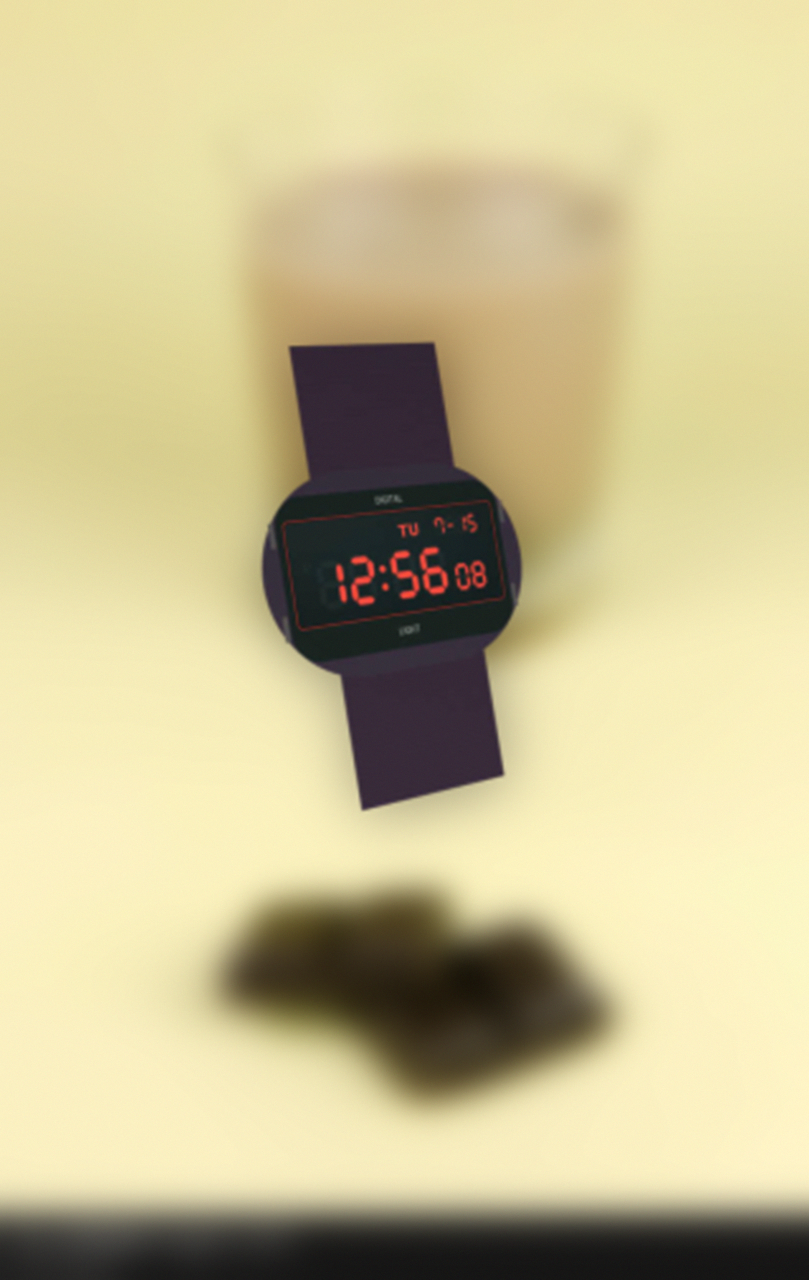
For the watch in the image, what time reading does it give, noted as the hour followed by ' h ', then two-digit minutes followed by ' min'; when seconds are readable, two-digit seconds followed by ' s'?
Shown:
12 h 56 min 08 s
